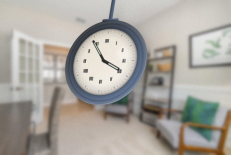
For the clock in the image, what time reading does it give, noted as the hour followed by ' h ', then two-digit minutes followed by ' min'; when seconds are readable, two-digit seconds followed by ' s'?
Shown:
3 h 54 min
